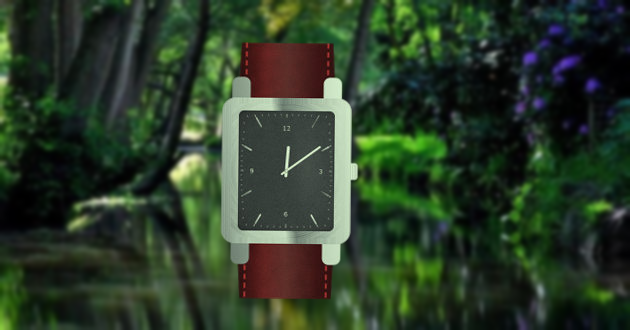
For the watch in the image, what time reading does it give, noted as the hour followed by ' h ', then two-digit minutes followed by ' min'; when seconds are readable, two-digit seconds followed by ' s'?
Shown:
12 h 09 min
